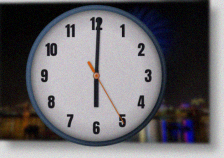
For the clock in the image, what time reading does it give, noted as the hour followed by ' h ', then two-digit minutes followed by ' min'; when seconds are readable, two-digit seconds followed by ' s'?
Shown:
6 h 00 min 25 s
